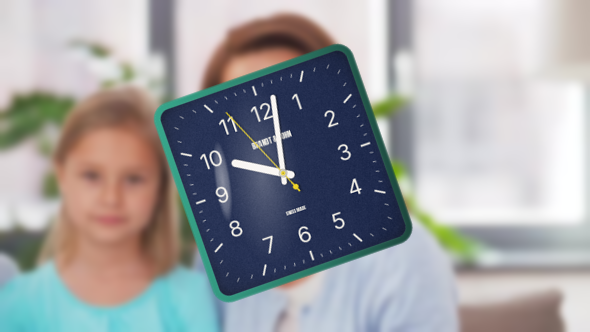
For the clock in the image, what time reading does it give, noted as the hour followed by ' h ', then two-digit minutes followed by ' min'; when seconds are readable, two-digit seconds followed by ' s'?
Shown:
10 h 01 min 56 s
